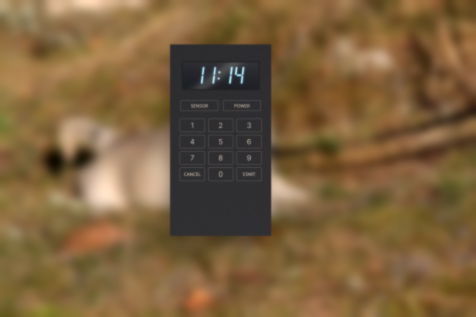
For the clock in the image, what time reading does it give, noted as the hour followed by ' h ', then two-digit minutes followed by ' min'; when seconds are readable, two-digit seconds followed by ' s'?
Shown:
11 h 14 min
